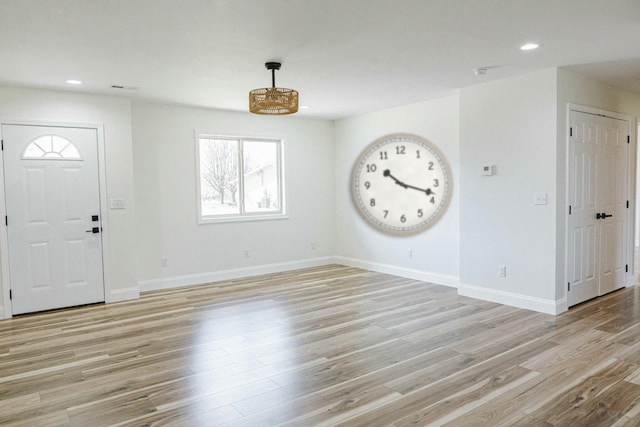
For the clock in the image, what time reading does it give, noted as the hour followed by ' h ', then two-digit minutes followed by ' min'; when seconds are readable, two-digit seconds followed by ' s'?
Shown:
10 h 18 min
